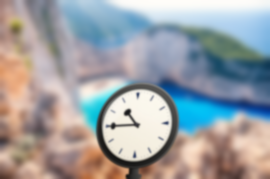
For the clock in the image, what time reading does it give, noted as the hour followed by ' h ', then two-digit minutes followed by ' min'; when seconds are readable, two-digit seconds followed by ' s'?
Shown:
10 h 45 min
